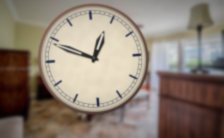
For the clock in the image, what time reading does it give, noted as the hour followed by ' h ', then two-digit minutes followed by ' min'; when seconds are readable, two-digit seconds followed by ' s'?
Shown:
12 h 49 min
